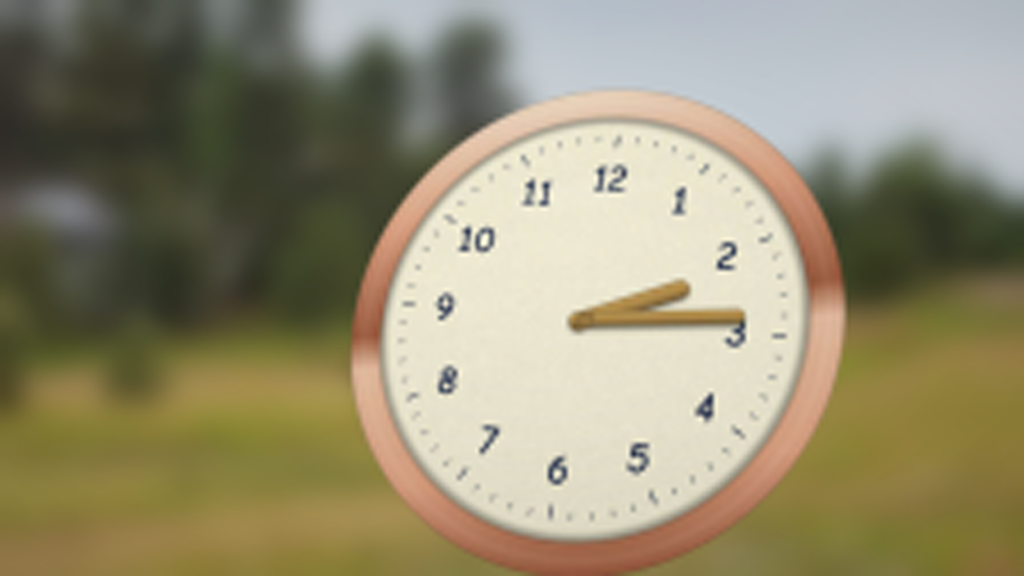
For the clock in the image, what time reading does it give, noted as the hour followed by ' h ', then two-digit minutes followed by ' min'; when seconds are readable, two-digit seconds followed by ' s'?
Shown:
2 h 14 min
